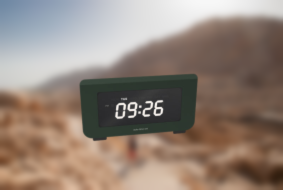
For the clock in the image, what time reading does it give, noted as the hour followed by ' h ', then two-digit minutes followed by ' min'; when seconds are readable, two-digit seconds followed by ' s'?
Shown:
9 h 26 min
